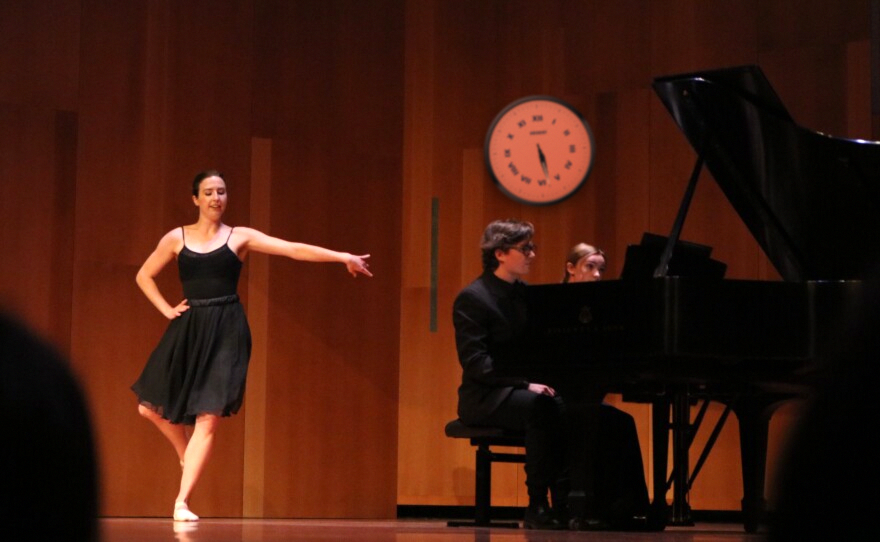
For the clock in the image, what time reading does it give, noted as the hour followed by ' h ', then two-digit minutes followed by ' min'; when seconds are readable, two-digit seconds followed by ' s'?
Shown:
5 h 28 min
